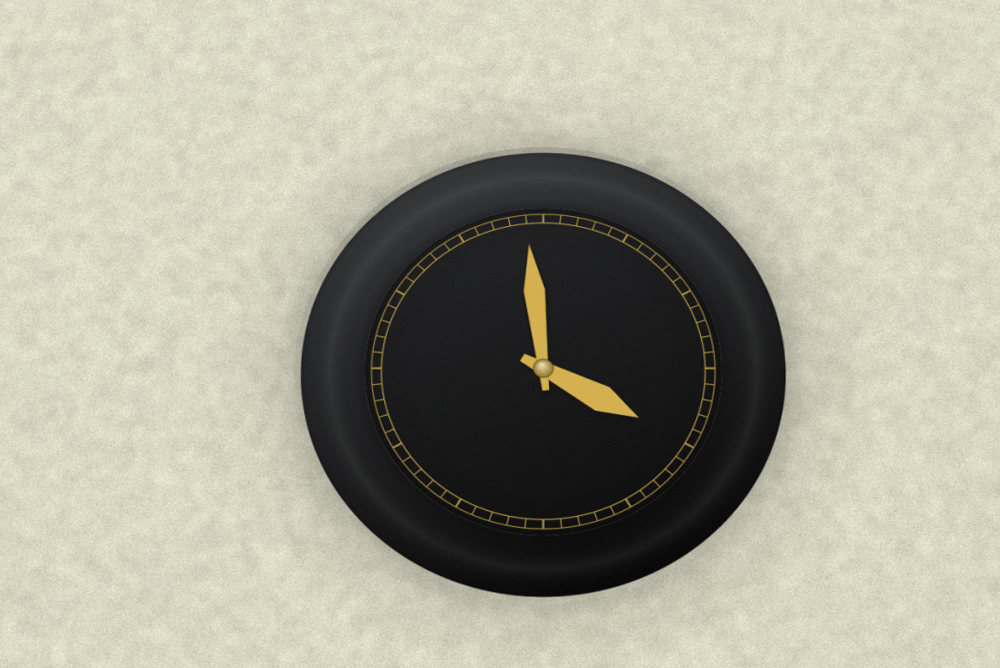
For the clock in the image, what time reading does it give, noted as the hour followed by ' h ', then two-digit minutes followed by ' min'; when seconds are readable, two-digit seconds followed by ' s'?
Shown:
3 h 59 min
